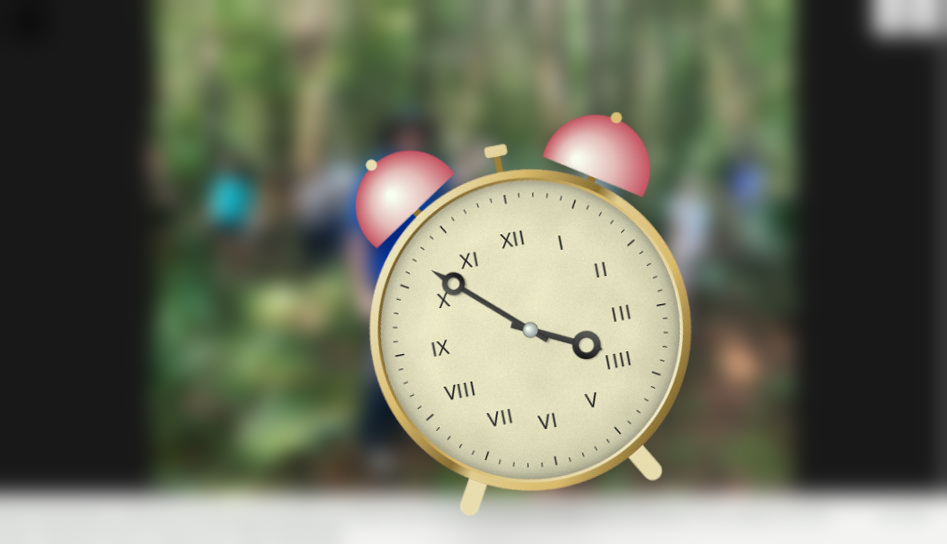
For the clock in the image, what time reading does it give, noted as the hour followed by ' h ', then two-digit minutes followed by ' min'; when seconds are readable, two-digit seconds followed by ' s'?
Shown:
3 h 52 min
